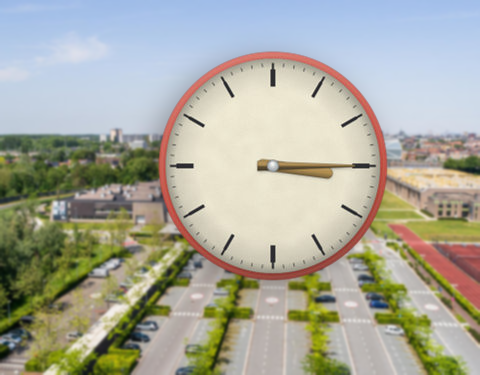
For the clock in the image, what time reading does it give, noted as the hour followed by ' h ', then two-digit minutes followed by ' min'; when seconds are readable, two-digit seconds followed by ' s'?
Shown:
3 h 15 min
